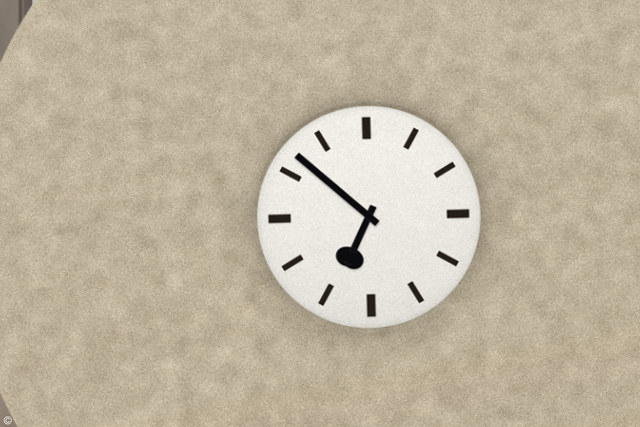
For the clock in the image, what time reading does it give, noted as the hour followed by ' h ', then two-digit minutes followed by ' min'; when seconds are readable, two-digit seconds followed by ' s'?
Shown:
6 h 52 min
